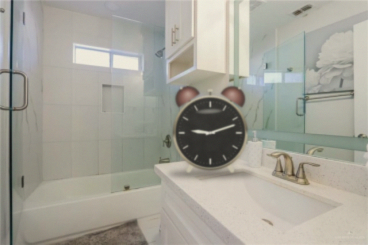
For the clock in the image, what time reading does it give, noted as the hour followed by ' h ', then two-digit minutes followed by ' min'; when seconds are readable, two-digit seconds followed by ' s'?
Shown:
9 h 12 min
